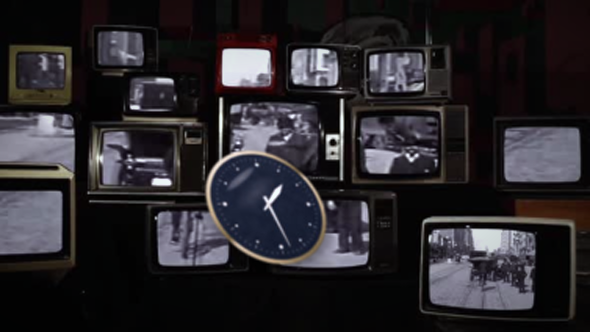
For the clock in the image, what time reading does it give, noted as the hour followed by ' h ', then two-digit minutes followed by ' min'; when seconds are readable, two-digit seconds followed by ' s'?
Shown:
1 h 28 min
